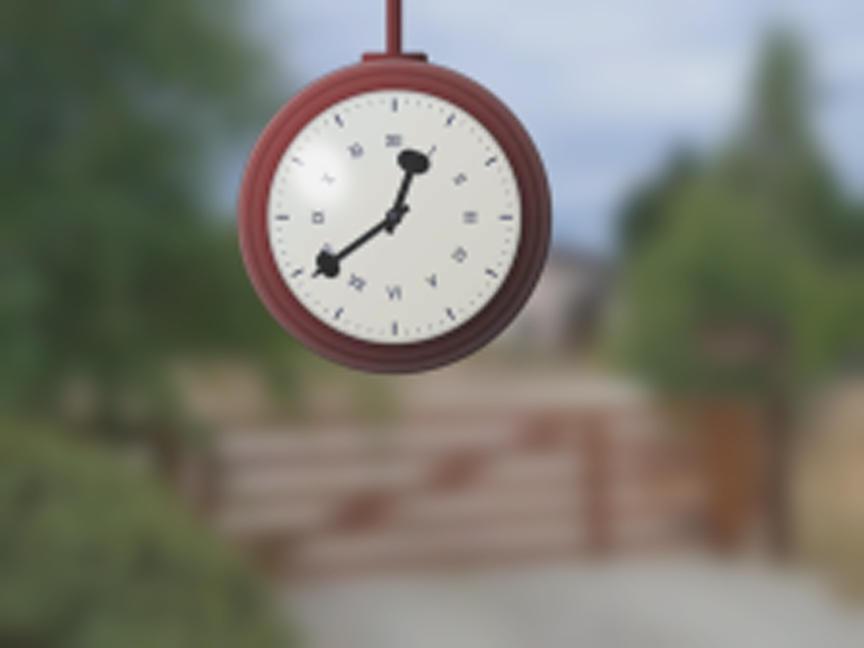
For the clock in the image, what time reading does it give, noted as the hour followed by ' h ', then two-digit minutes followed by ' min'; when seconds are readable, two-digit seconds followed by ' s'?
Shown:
12 h 39 min
